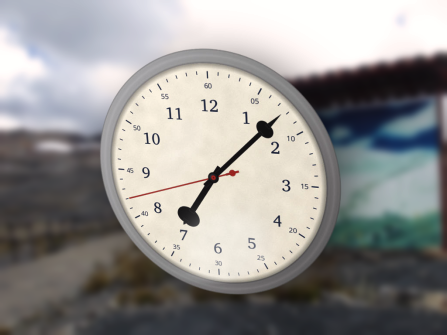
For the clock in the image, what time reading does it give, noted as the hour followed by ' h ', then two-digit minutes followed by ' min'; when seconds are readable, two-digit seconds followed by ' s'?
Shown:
7 h 07 min 42 s
